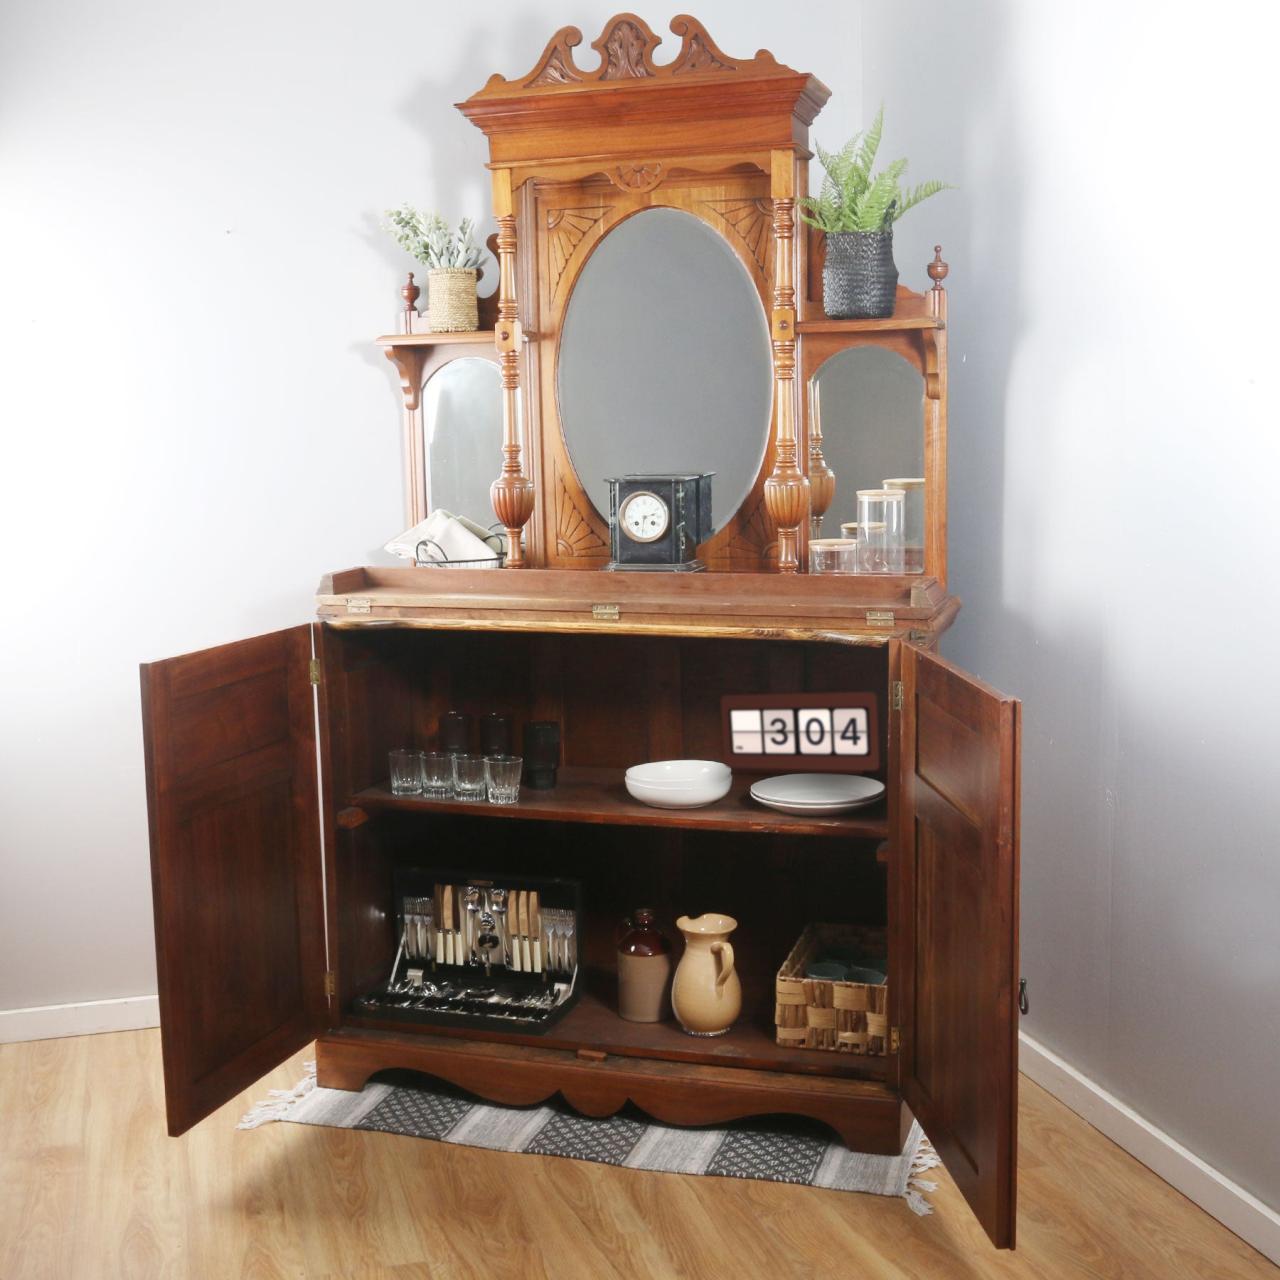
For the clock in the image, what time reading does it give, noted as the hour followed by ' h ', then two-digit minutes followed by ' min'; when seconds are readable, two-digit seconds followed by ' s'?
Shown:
3 h 04 min
